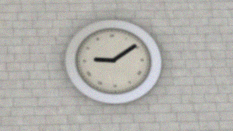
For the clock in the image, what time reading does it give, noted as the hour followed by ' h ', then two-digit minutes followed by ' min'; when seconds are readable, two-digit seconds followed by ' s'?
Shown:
9 h 09 min
